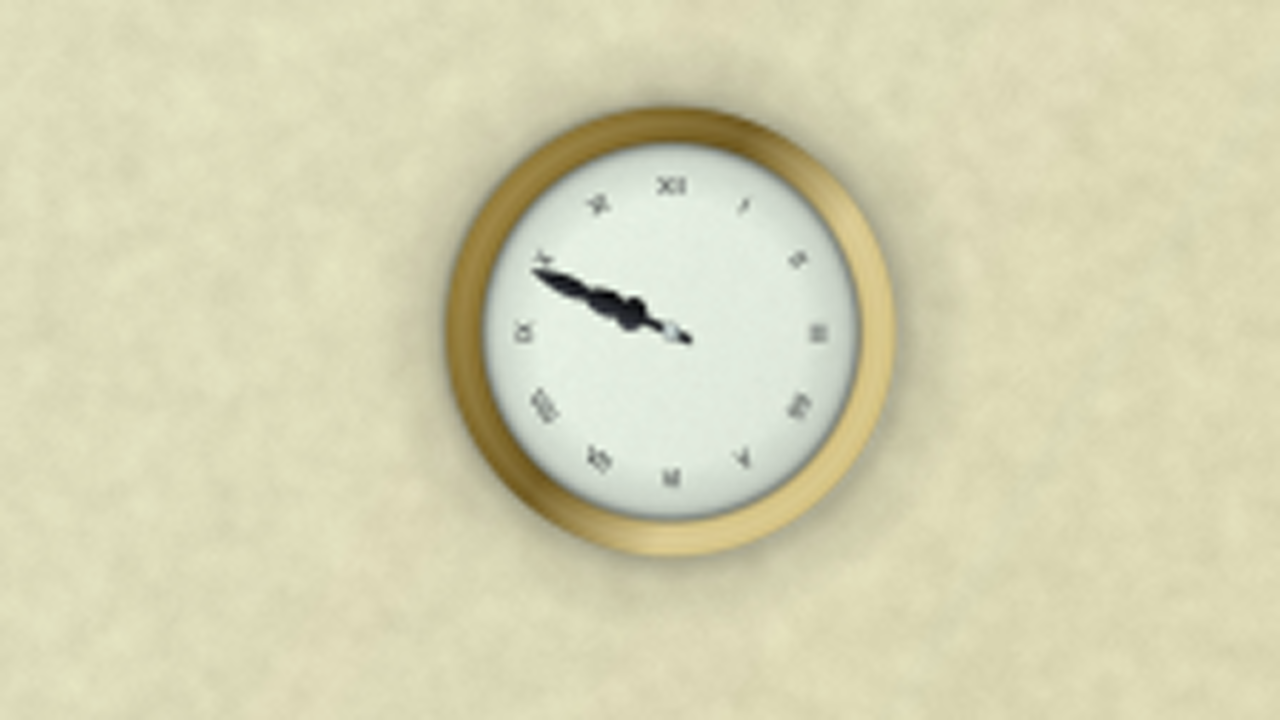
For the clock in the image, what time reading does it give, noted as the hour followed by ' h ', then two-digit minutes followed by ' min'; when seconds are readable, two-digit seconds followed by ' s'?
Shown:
9 h 49 min
